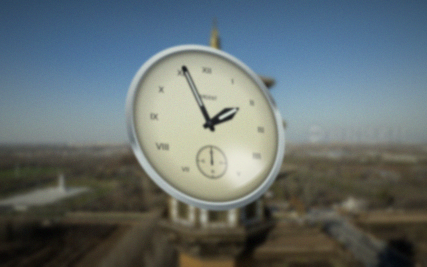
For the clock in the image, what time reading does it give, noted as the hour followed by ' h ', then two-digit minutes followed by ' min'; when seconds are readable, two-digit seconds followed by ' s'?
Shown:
1 h 56 min
